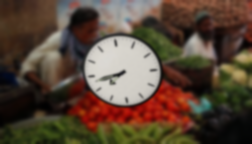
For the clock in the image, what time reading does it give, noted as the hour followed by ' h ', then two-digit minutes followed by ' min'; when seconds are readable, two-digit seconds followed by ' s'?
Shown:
7 h 43 min
